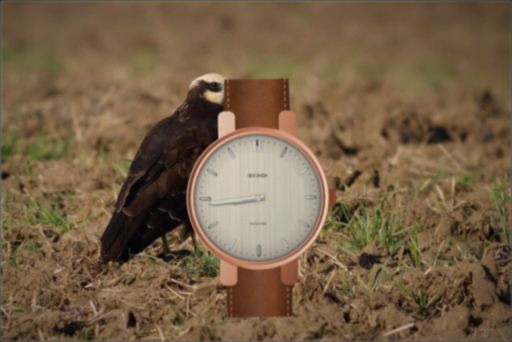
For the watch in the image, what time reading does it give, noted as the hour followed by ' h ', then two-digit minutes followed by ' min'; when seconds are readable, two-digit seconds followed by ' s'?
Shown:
8 h 44 min
